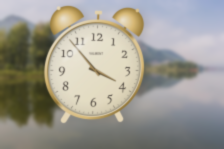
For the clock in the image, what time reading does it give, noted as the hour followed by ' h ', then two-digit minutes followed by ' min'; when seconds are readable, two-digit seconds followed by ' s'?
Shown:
3 h 53 min
